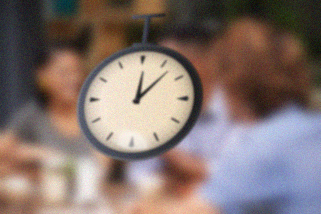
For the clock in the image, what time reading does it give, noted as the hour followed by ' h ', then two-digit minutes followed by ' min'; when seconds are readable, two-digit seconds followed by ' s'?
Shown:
12 h 07 min
